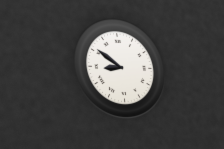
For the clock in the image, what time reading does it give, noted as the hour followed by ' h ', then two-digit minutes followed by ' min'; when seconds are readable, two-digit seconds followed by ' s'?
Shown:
8 h 51 min
